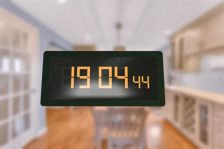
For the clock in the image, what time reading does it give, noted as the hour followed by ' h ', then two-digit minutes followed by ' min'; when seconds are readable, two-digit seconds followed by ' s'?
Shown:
19 h 04 min 44 s
